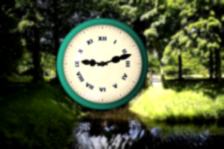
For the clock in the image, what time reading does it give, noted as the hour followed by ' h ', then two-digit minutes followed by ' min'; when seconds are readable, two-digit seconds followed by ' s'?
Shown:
9 h 12 min
